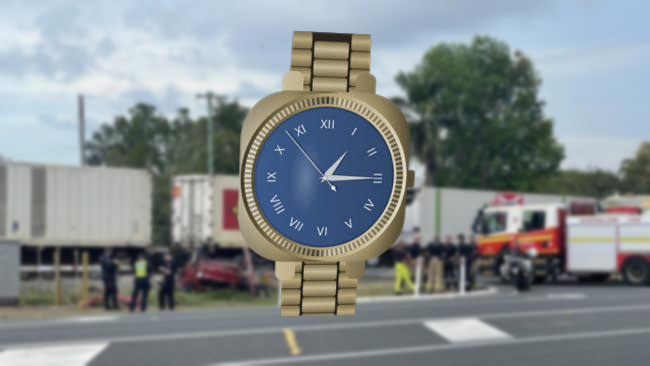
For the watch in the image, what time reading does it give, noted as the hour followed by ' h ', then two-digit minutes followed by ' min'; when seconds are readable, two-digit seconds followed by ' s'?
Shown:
1 h 14 min 53 s
